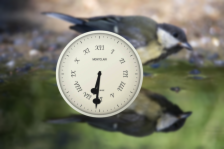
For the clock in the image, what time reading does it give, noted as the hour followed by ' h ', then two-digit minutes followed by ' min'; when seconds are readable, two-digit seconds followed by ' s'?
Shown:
6 h 31 min
